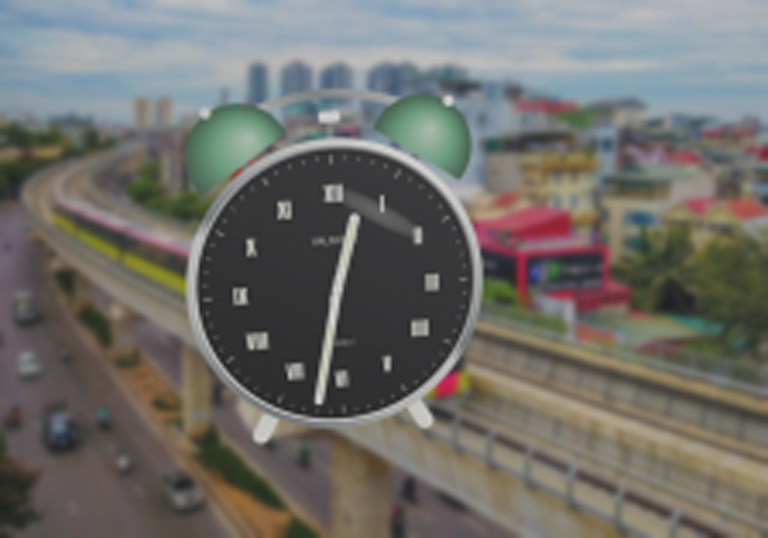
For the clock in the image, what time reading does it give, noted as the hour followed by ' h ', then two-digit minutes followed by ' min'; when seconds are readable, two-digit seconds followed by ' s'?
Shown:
12 h 32 min
